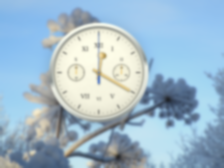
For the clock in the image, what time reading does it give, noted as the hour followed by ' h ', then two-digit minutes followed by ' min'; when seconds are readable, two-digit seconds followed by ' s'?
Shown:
12 h 20 min
